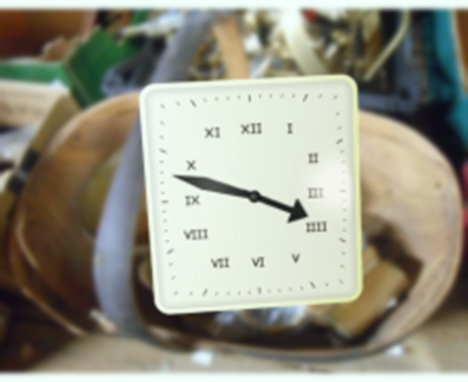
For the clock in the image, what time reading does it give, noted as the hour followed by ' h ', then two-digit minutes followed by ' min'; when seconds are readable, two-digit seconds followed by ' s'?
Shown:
3 h 48 min
